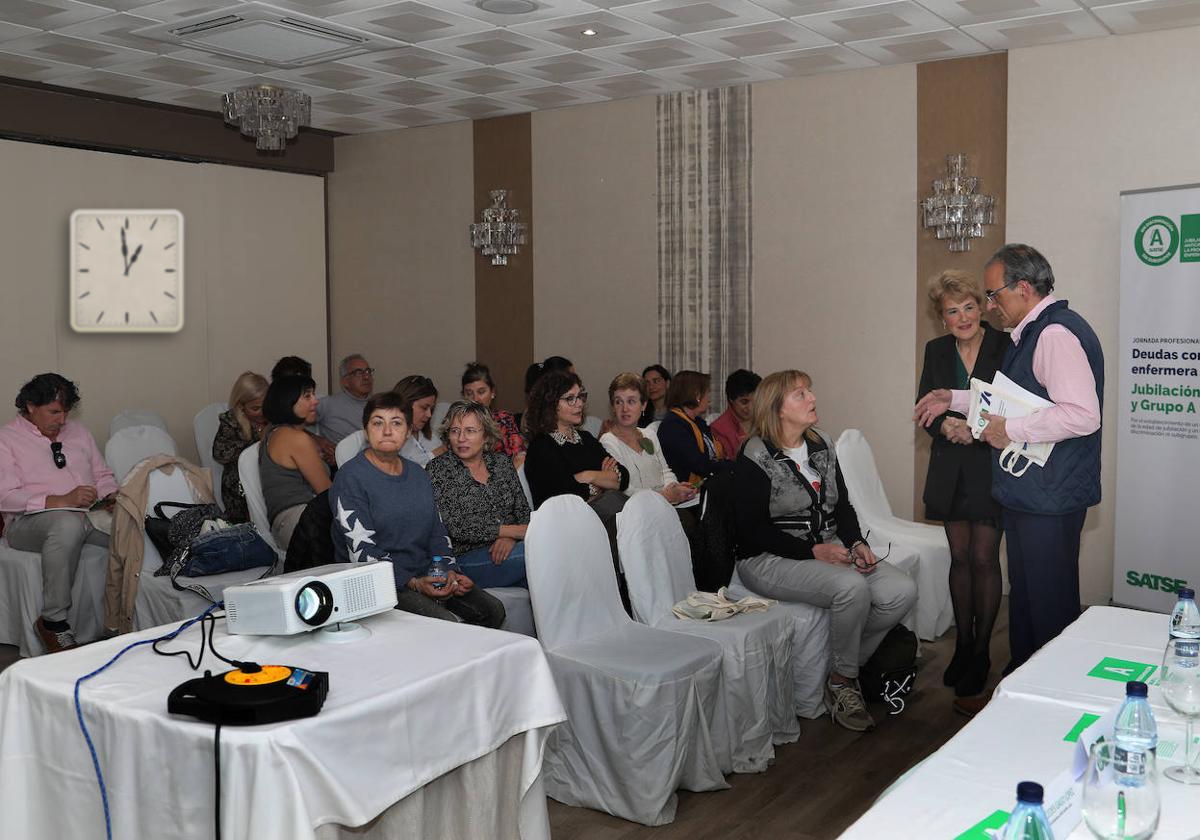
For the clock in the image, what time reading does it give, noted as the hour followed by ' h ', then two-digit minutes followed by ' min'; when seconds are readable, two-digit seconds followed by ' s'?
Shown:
12 h 59 min
